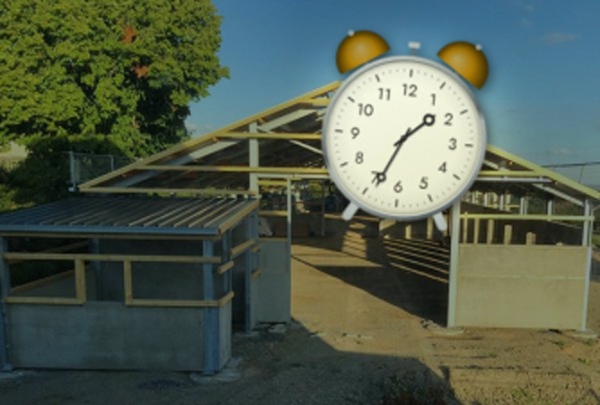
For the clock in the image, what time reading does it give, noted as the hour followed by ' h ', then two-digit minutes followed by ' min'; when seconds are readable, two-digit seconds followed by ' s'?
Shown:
1 h 34 min
